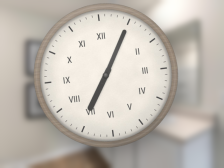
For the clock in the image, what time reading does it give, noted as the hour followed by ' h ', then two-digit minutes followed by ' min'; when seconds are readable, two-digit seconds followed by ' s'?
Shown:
7 h 05 min
